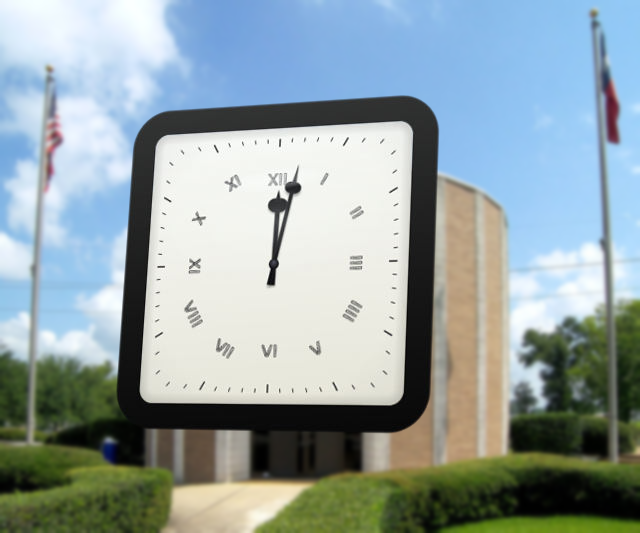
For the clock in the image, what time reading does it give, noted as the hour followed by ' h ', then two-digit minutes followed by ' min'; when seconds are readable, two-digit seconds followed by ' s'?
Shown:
12 h 02 min
